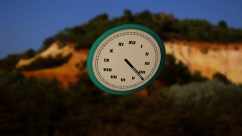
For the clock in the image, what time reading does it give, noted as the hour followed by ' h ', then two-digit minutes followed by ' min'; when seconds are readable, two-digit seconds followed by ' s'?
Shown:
4 h 22 min
